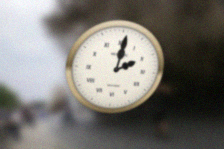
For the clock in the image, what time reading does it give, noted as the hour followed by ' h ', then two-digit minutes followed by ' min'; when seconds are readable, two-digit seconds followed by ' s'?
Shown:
2 h 01 min
